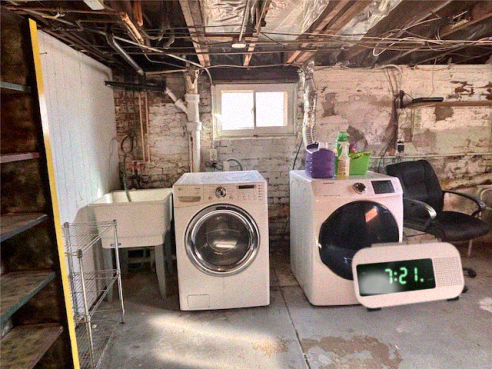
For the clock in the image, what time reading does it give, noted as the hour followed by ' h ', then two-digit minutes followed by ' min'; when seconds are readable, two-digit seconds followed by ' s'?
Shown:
7 h 21 min
